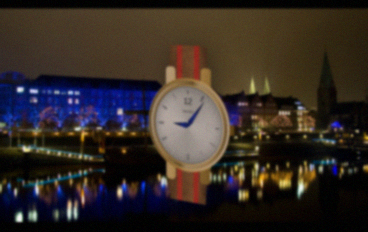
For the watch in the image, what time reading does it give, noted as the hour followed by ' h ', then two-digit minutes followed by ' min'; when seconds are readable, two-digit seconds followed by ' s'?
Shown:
9 h 06 min
